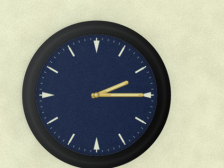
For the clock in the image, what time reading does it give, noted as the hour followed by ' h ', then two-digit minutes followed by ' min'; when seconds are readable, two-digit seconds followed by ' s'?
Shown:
2 h 15 min
